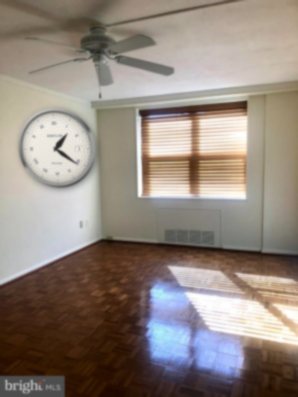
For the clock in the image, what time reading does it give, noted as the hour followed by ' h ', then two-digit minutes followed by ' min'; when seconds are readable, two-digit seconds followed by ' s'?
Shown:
1 h 21 min
